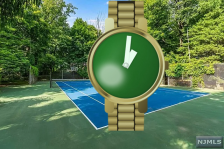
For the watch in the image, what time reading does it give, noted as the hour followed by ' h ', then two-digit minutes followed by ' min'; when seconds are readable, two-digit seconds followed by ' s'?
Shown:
1 h 01 min
